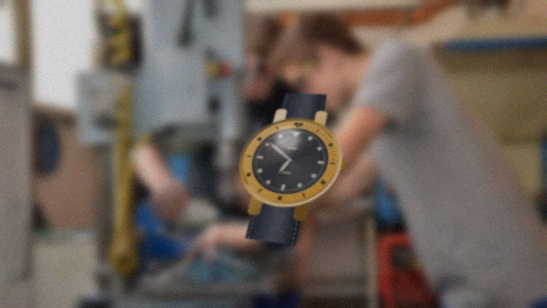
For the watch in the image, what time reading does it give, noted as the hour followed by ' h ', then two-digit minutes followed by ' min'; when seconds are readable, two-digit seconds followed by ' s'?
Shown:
6 h 51 min
